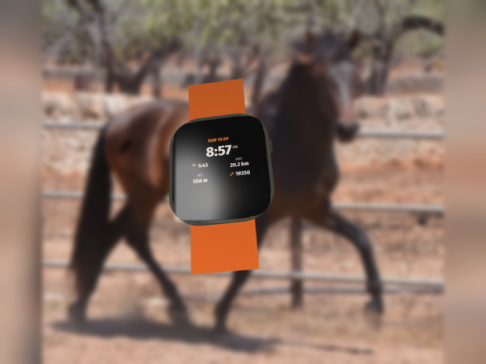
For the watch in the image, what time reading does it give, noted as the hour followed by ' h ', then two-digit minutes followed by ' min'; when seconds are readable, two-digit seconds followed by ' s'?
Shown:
8 h 57 min
